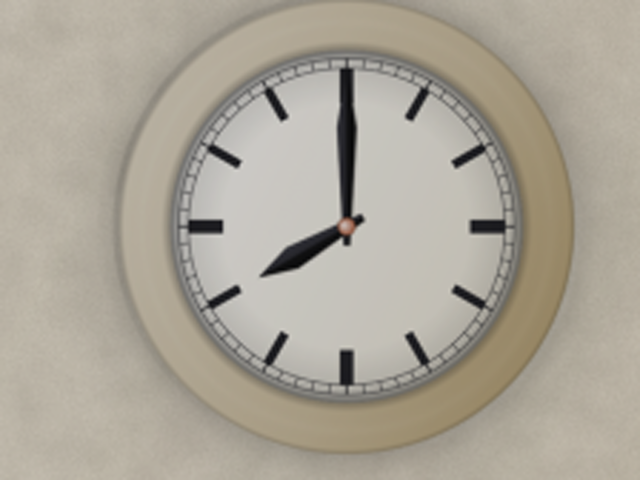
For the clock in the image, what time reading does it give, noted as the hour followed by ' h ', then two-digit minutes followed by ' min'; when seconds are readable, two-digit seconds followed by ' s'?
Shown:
8 h 00 min
